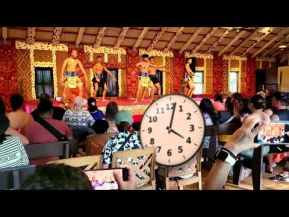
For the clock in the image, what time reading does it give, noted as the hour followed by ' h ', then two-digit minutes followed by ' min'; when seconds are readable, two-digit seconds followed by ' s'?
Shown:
4 h 02 min
